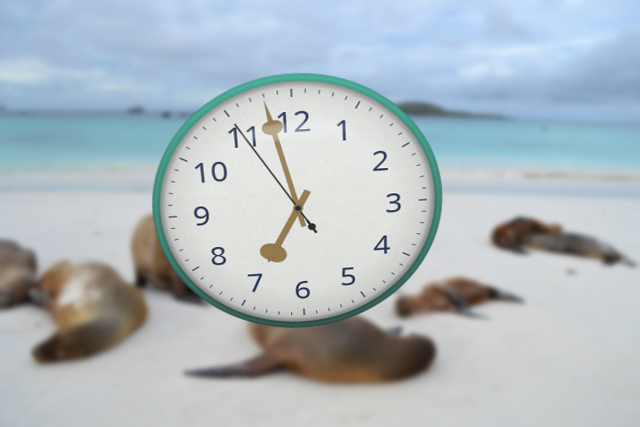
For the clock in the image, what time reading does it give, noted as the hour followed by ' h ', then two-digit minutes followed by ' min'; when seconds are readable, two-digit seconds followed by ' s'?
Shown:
6 h 57 min 55 s
